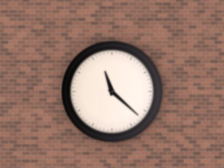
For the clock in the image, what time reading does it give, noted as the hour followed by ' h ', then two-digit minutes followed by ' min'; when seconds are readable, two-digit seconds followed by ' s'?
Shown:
11 h 22 min
